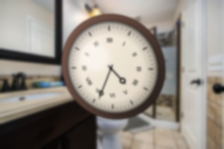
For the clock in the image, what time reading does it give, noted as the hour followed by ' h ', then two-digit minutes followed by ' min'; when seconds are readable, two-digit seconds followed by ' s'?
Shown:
4 h 34 min
